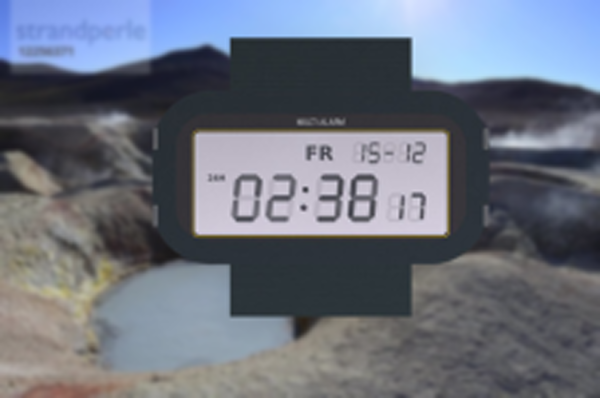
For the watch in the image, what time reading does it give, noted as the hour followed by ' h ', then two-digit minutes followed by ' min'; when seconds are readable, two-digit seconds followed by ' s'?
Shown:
2 h 38 min 17 s
